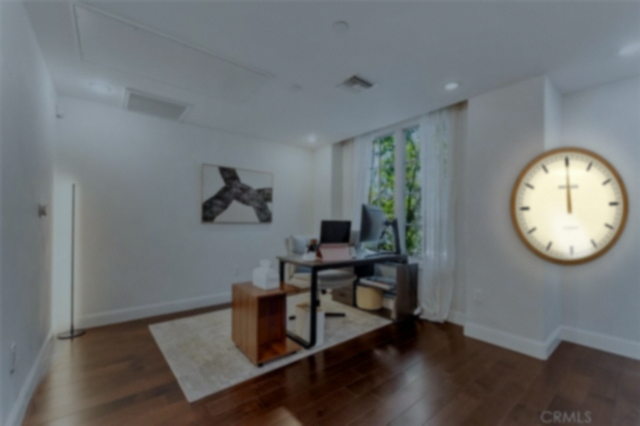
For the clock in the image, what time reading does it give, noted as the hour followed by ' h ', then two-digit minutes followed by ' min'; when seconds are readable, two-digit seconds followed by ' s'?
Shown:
12 h 00 min
